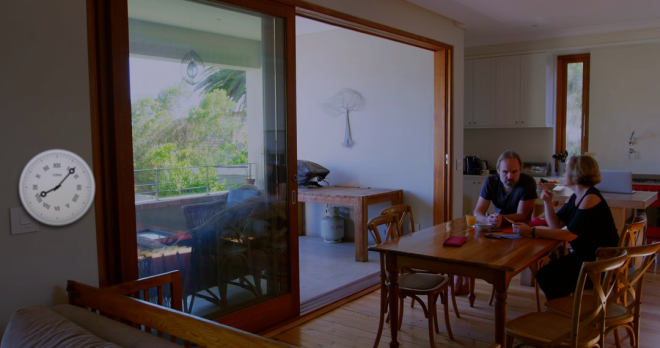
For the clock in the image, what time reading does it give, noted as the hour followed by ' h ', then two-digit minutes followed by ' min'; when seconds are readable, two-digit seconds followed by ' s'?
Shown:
8 h 07 min
